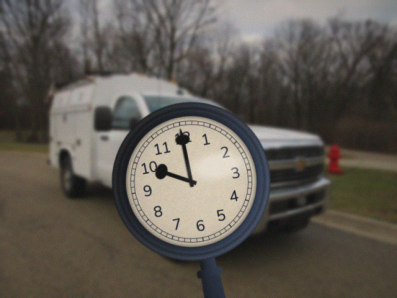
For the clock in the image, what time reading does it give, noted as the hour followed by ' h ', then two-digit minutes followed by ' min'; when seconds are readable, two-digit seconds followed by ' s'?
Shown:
10 h 00 min
